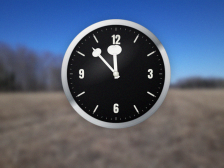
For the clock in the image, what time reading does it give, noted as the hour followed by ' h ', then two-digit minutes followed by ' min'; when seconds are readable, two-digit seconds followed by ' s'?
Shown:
11 h 53 min
